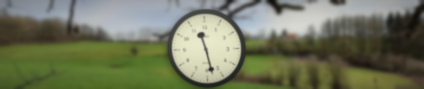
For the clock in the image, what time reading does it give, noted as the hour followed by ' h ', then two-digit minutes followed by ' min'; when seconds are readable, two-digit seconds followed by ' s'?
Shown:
11 h 28 min
